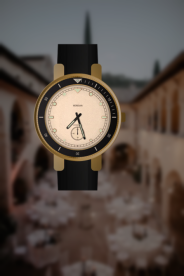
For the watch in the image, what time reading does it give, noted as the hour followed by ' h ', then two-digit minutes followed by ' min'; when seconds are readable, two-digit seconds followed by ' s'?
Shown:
7 h 27 min
